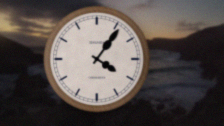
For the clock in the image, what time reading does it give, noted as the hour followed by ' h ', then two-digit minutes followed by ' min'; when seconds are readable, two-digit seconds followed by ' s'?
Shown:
4 h 06 min
